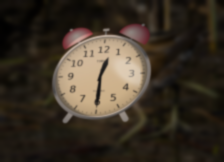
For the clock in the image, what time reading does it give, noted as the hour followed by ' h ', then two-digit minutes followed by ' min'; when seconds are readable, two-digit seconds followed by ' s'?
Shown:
12 h 30 min
